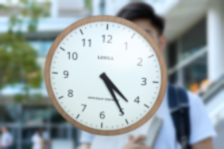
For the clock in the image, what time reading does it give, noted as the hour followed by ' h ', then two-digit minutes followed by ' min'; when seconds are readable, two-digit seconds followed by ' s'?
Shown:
4 h 25 min
